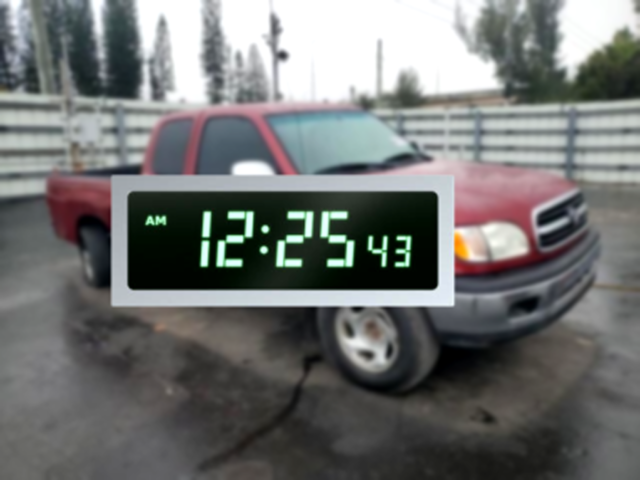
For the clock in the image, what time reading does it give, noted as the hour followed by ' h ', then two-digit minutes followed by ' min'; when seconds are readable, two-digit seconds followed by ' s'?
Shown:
12 h 25 min 43 s
